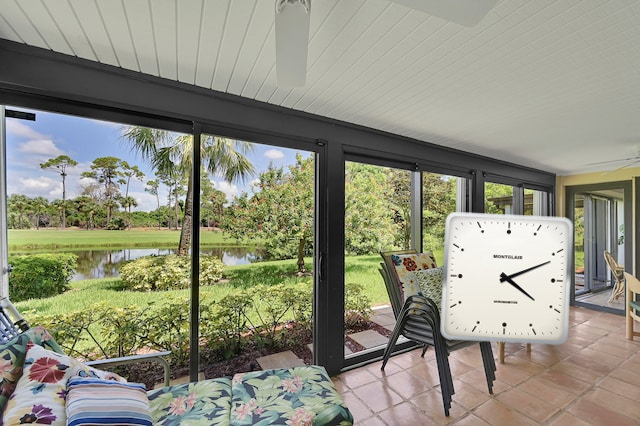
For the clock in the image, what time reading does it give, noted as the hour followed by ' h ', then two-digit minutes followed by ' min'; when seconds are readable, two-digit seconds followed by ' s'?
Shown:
4 h 11 min
